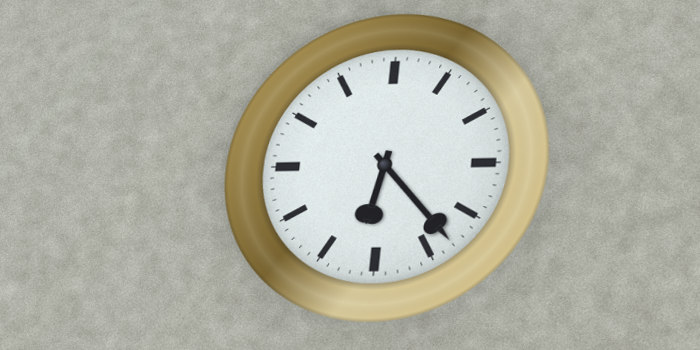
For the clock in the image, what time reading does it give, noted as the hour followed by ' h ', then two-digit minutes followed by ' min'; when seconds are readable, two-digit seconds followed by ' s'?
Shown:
6 h 23 min
